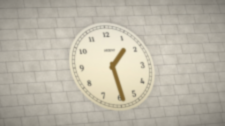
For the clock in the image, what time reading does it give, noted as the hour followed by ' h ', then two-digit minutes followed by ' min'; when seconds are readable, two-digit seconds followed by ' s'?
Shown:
1 h 29 min
